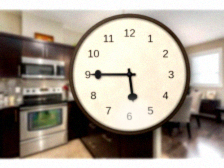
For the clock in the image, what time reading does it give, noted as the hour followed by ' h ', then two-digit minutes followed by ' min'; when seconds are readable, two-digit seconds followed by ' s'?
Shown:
5 h 45 min
